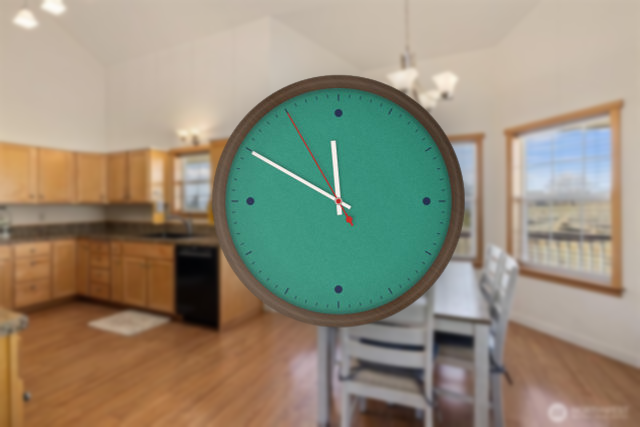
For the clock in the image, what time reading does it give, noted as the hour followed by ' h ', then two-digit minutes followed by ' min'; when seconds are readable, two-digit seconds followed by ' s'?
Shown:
11 h 49 min 55 s
